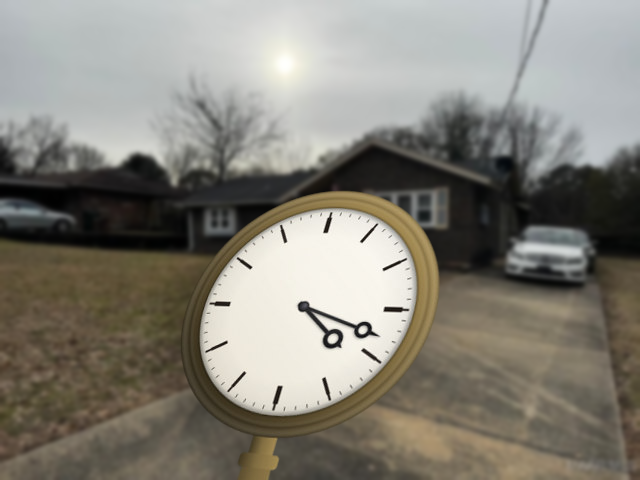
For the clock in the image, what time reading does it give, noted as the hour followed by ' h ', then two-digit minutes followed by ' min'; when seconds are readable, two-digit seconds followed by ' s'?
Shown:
4 h 18 min
